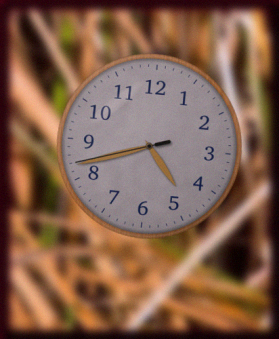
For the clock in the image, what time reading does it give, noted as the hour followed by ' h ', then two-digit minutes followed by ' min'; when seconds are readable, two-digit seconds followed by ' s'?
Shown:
4 h 41 min 42 s
